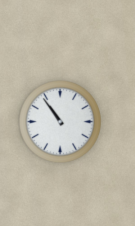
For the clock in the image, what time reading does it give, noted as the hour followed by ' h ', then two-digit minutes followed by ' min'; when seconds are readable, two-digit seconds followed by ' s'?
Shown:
10 h 54 min
